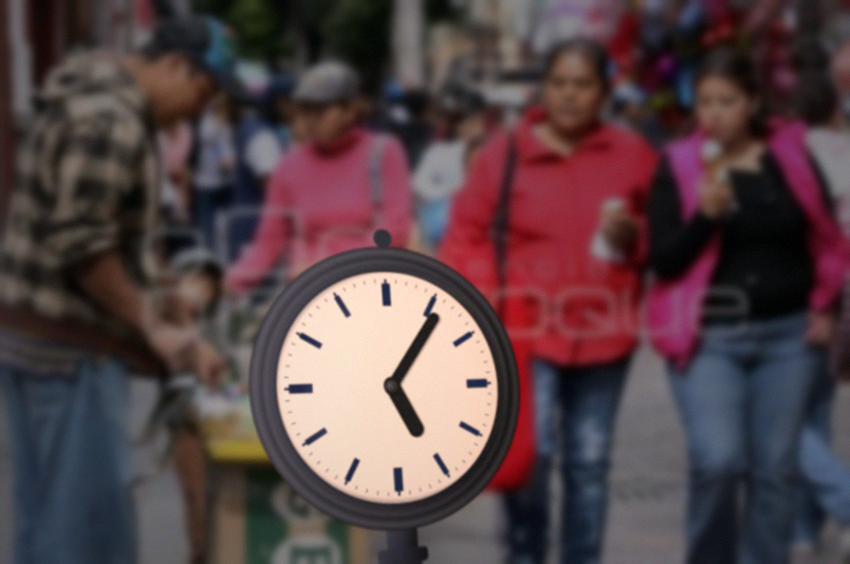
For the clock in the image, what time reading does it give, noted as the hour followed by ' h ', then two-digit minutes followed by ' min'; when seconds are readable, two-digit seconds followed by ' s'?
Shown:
5 h 06 min
